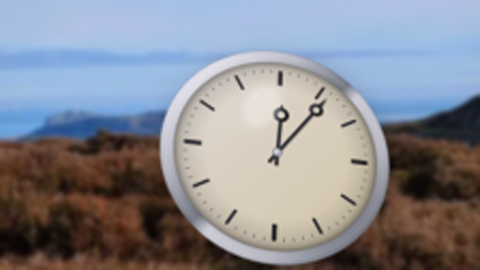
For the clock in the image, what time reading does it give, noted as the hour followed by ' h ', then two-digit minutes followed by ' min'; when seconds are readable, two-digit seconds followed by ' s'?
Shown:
12 h 06 min
